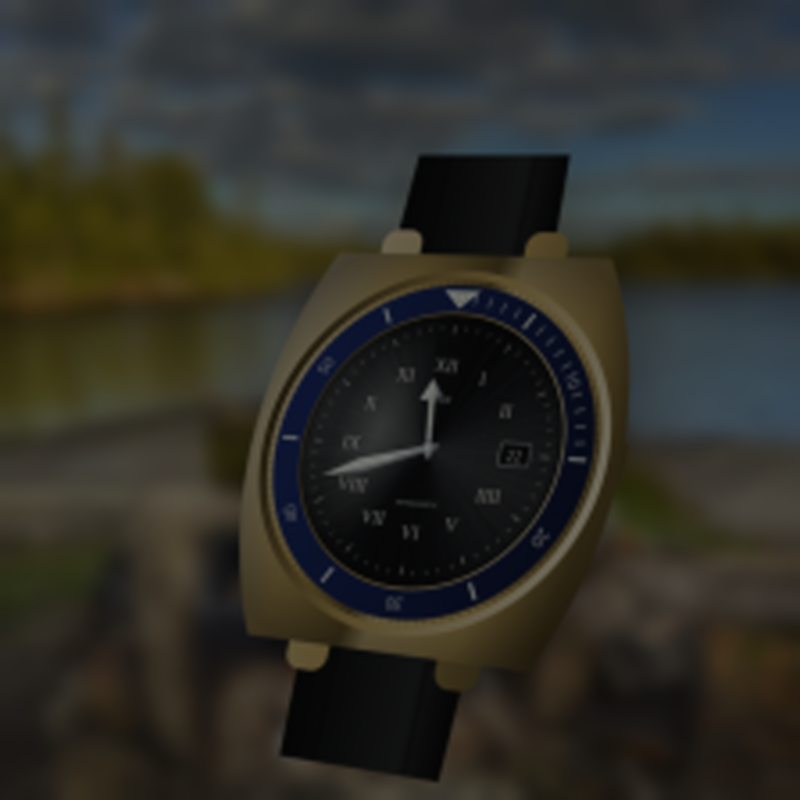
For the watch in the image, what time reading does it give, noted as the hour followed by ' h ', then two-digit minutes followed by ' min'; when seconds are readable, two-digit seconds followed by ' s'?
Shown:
11 h 42 min
